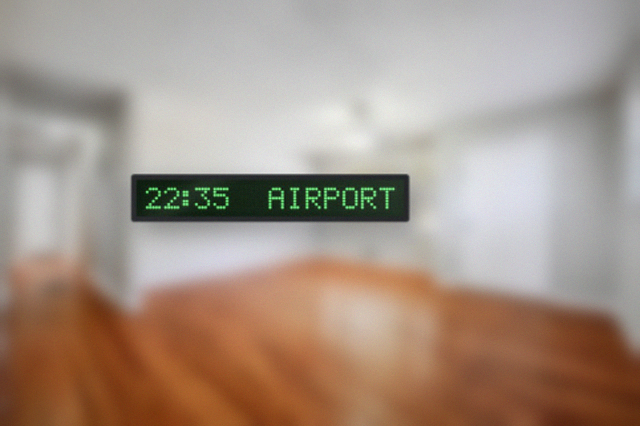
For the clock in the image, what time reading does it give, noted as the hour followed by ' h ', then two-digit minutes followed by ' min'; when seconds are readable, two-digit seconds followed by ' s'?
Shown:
22 h 35 min
